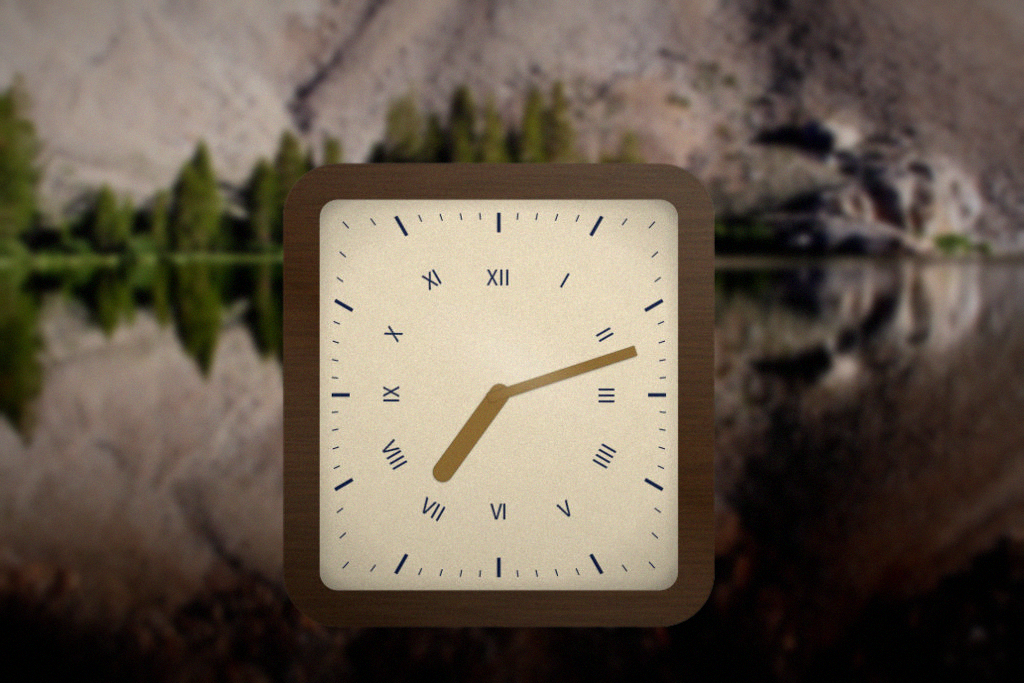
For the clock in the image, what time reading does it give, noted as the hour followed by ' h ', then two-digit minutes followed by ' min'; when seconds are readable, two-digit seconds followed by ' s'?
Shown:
7 h 12 min
